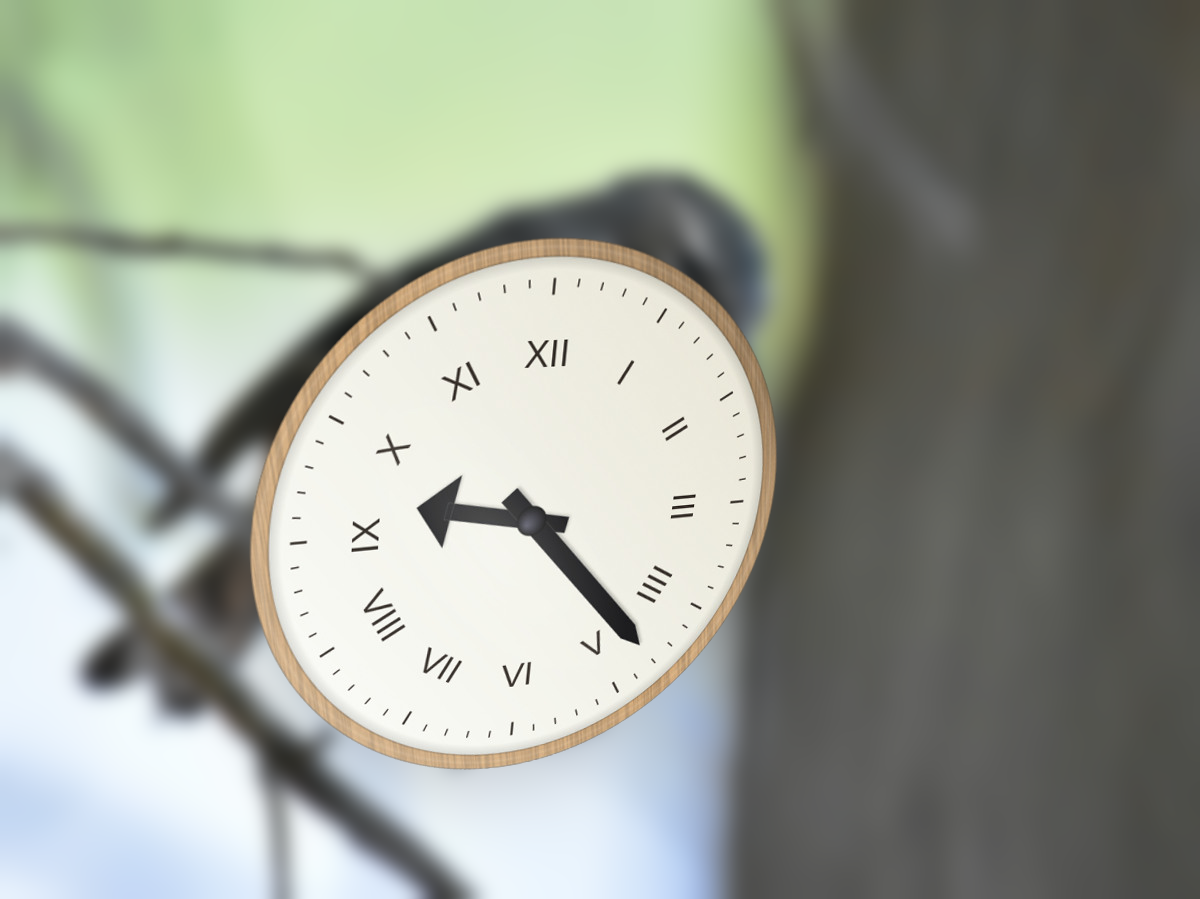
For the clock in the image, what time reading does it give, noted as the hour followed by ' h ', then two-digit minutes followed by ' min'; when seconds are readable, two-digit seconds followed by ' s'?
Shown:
9 h 23 min
